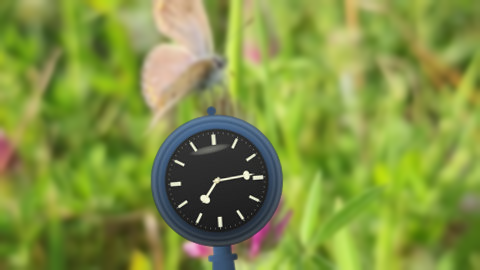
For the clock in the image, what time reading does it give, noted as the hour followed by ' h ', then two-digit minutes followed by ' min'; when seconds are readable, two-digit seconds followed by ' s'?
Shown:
7 h 14 min
